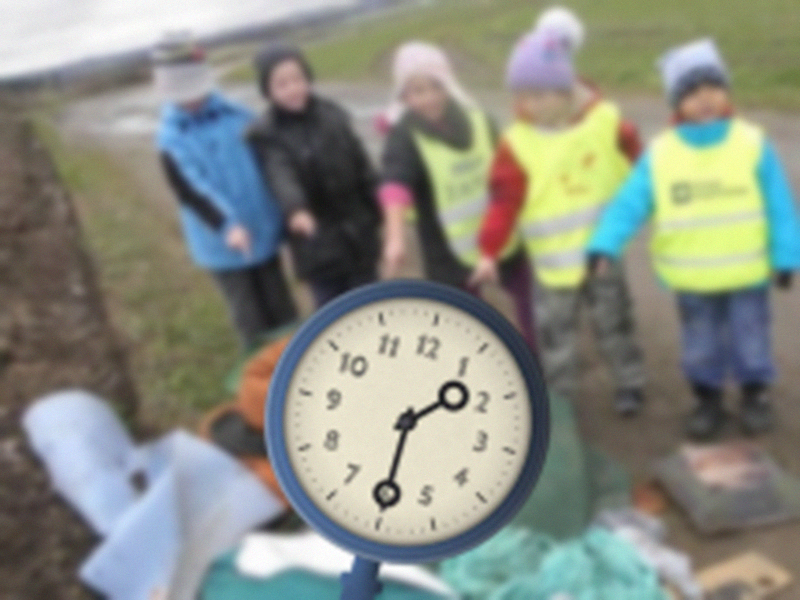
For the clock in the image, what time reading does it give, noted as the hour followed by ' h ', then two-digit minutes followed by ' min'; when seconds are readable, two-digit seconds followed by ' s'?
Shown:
1 h 30 min
